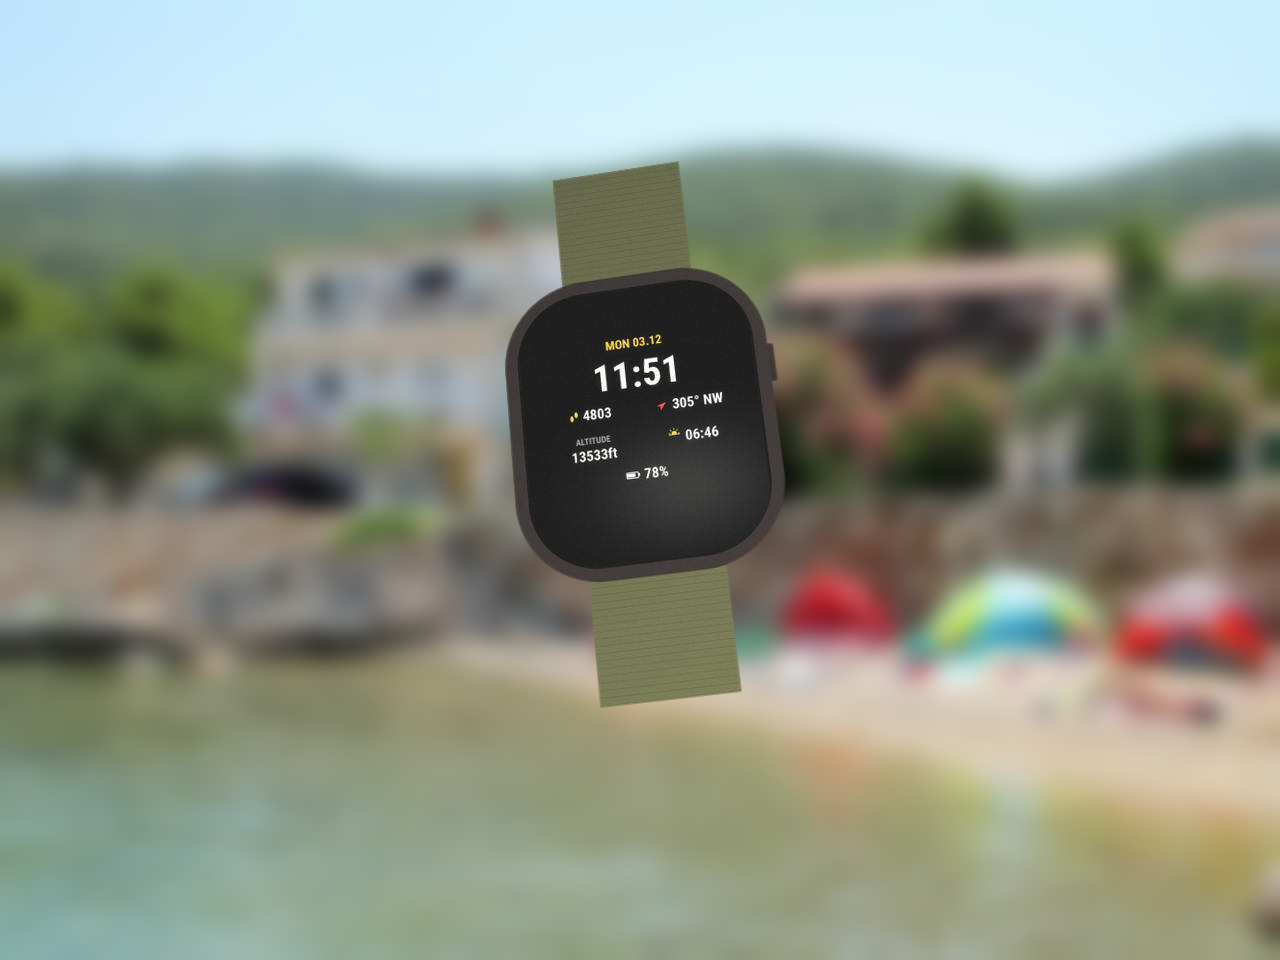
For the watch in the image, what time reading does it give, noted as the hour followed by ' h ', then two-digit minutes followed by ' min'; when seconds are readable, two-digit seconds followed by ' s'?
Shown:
11 h 51 min
